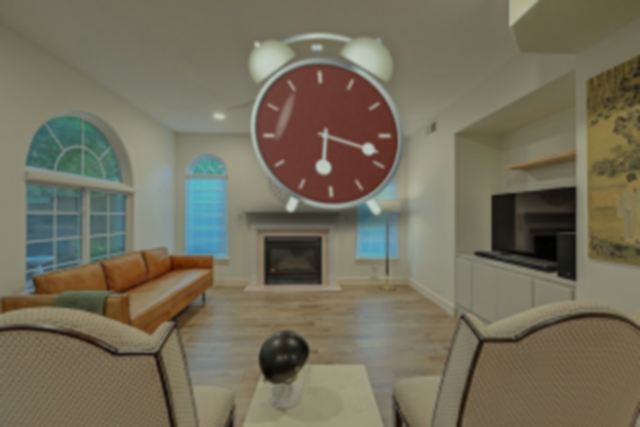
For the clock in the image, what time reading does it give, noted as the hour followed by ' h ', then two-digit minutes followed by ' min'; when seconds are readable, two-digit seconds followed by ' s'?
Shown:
6 h 18 min
